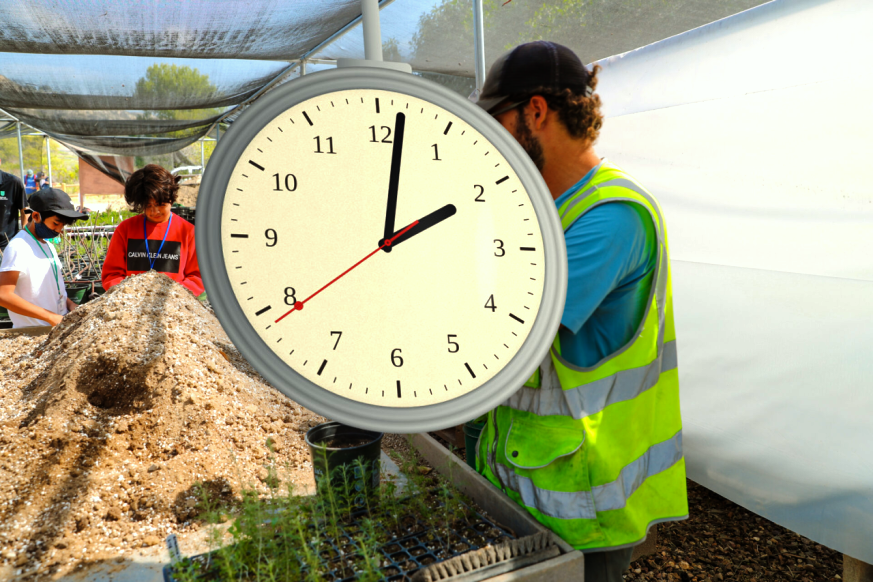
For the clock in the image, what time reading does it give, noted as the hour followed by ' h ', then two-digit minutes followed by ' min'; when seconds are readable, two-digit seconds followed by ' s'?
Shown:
2 h 01 min 39 s
